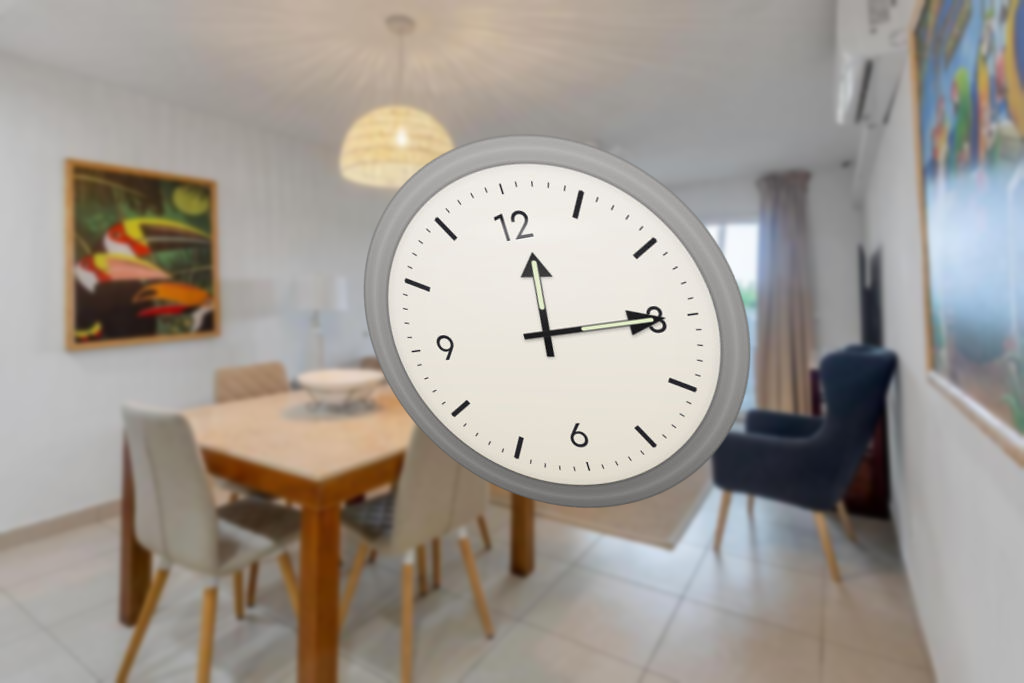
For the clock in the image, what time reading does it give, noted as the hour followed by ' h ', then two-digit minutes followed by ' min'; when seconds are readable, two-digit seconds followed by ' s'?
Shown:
12 h 15 min
